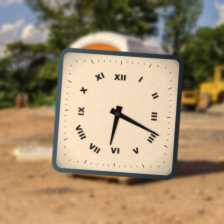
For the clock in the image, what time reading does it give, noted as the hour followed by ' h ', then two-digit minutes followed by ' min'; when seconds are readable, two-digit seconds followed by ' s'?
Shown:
6 h 19 min
